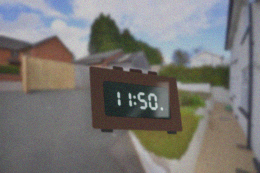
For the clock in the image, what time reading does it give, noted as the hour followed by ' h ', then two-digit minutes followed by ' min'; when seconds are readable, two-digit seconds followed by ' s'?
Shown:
11 h 50 min
